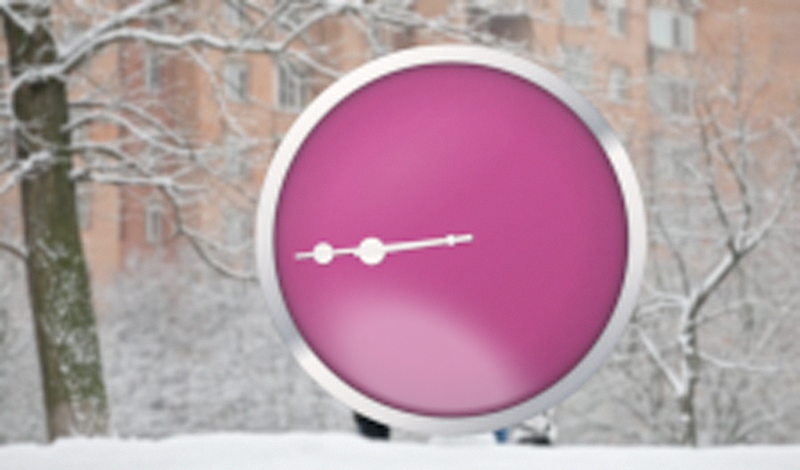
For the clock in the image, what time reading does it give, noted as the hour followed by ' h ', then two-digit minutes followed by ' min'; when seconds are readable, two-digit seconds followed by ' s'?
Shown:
8 h 44 min
